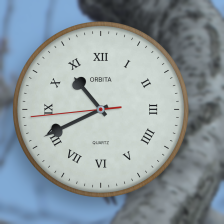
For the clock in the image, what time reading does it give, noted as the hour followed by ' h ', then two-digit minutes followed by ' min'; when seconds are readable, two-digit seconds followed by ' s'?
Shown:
10 h 40 min 44 s
